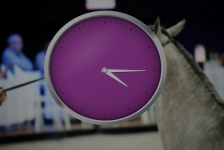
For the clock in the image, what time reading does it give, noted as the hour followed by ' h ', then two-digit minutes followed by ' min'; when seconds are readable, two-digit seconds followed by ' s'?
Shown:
4 h 15 min
